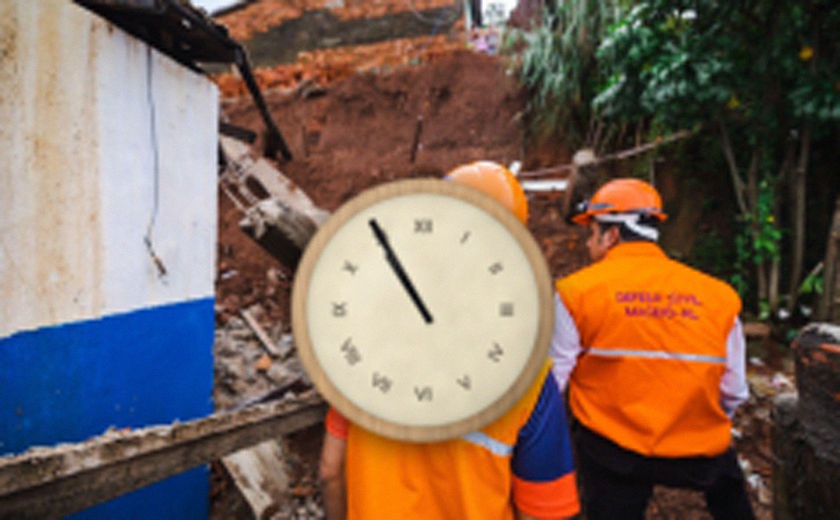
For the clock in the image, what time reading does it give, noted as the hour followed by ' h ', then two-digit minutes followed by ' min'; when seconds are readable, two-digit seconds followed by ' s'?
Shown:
10 h 55 min
